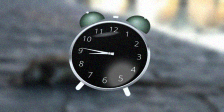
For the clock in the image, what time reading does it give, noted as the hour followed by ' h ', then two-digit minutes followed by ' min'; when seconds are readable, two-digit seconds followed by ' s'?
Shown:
8 h 46 min
